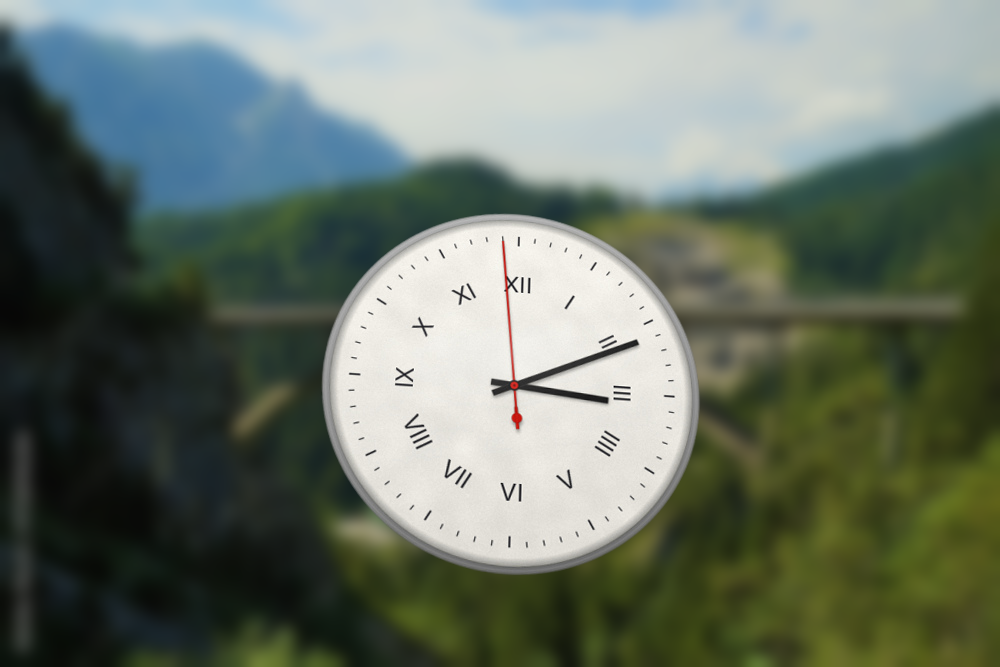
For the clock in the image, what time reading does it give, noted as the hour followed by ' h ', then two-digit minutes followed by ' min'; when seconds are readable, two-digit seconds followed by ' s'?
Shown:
3 h 10 min 59 s
